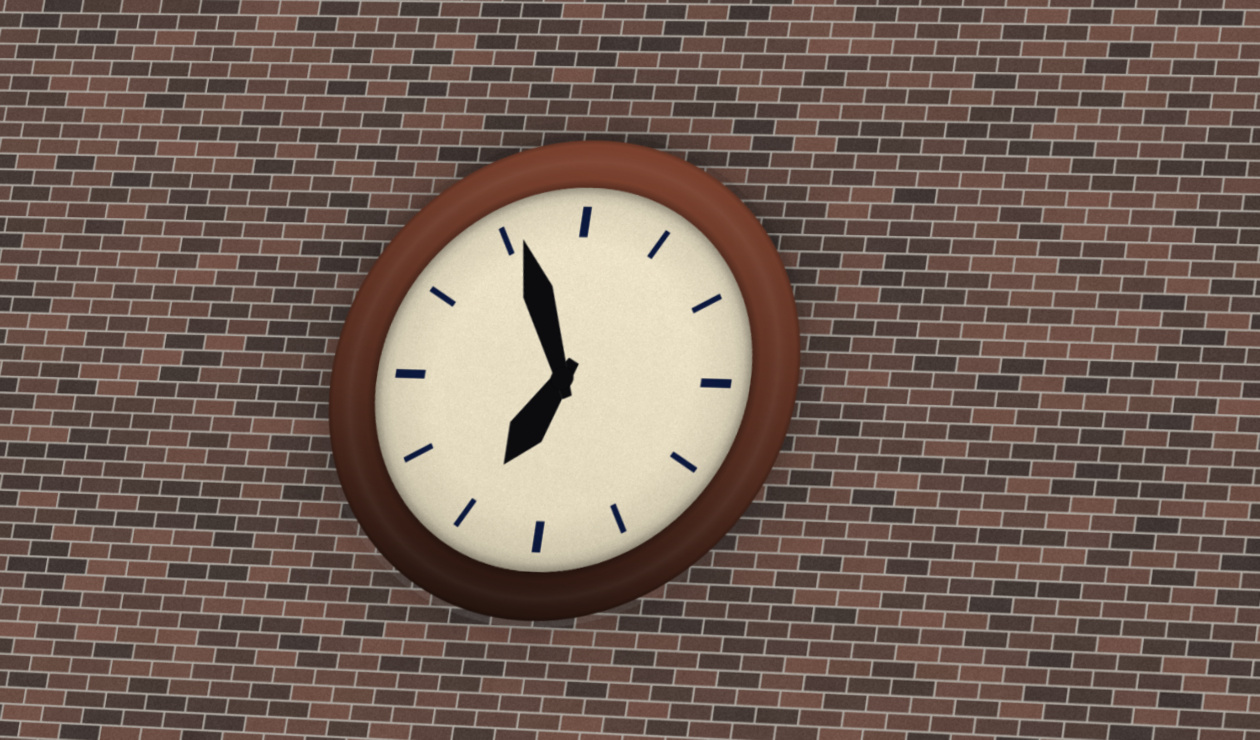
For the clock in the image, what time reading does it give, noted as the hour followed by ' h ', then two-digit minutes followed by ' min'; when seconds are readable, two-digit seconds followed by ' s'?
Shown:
6 h 56 min
